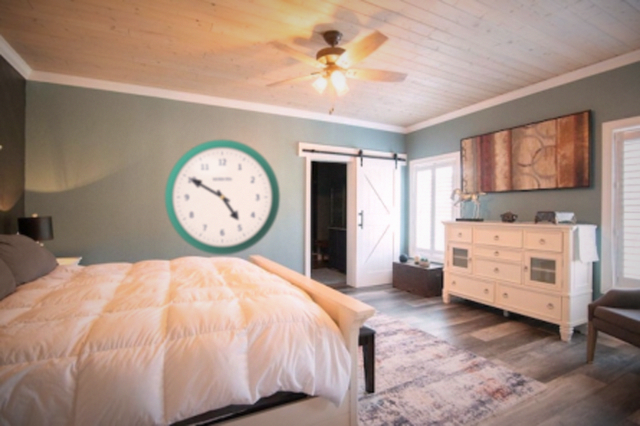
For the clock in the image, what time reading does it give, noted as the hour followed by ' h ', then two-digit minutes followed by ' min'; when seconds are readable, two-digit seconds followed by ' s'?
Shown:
4 h 50 min
